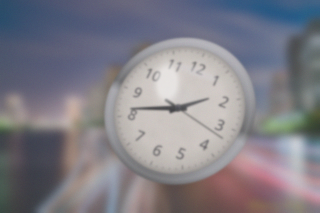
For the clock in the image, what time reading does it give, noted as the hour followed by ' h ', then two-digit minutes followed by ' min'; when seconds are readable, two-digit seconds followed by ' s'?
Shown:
1 h 41 min 17 s
